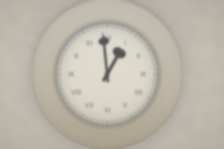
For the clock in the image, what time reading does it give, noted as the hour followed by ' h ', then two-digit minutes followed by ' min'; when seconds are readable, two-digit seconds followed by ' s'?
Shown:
12 h 59 min
